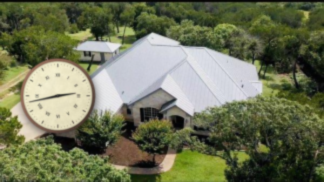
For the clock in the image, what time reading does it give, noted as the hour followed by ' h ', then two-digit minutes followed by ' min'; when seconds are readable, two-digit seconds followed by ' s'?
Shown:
2 h 43 min
